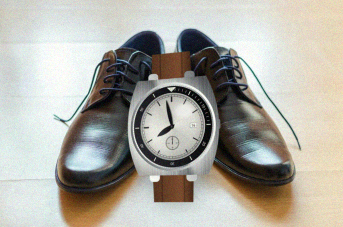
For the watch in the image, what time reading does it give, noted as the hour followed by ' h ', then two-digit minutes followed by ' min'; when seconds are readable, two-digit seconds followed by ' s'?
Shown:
7 h 58 min
